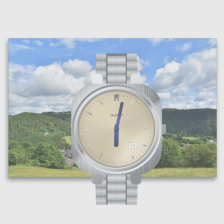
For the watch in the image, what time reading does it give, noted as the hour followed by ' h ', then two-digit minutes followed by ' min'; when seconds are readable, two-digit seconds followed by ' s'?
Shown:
6 h 02 min
